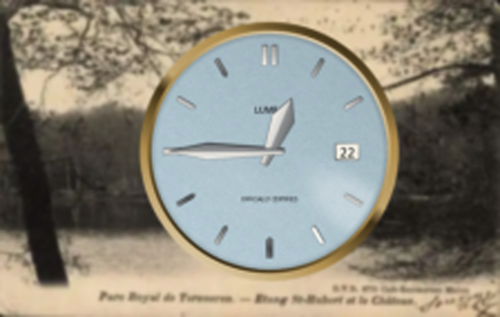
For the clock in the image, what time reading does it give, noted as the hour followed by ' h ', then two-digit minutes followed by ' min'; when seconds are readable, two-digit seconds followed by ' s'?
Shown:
12 h 45 min
